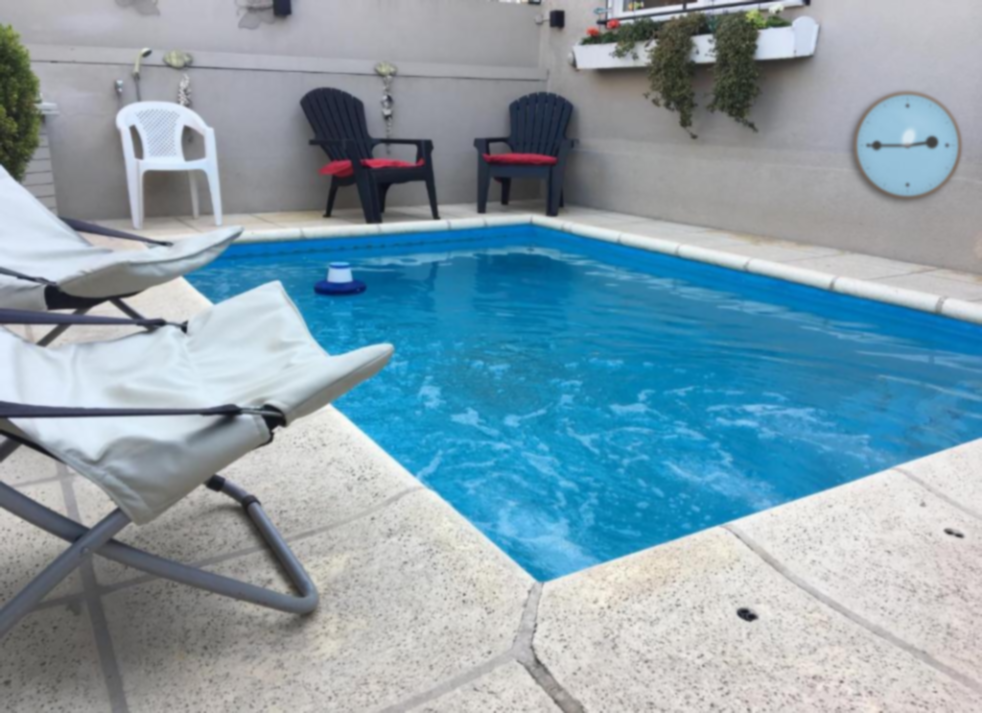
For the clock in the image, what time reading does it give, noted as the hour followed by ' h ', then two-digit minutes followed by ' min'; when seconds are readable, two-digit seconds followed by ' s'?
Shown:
2 h 45 min
